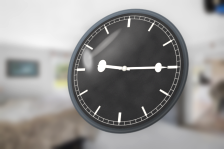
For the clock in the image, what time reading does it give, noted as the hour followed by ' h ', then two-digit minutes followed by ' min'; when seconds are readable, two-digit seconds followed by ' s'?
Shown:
9 h 15 min
